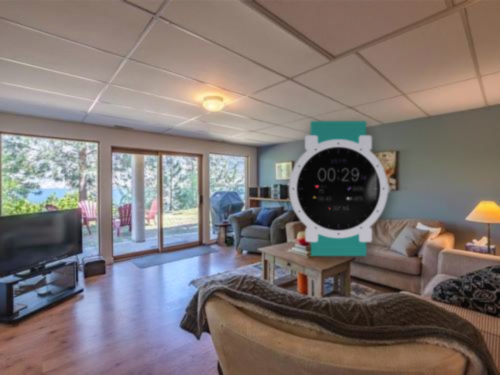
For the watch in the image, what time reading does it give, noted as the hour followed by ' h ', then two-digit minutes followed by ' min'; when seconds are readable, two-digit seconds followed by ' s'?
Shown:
0 h 29 min
